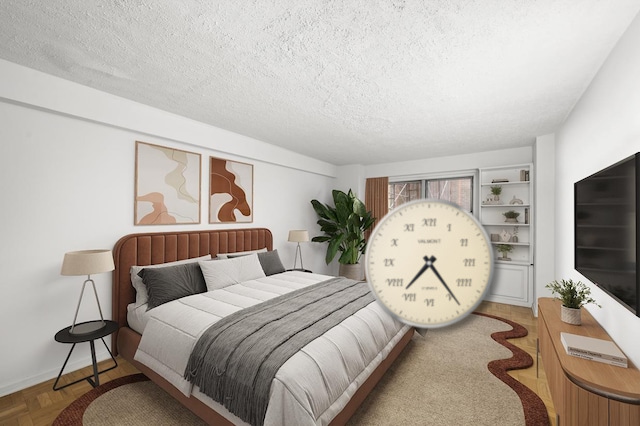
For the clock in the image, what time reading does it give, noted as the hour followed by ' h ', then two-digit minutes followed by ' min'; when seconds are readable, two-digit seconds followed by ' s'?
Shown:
7 h 24 min
